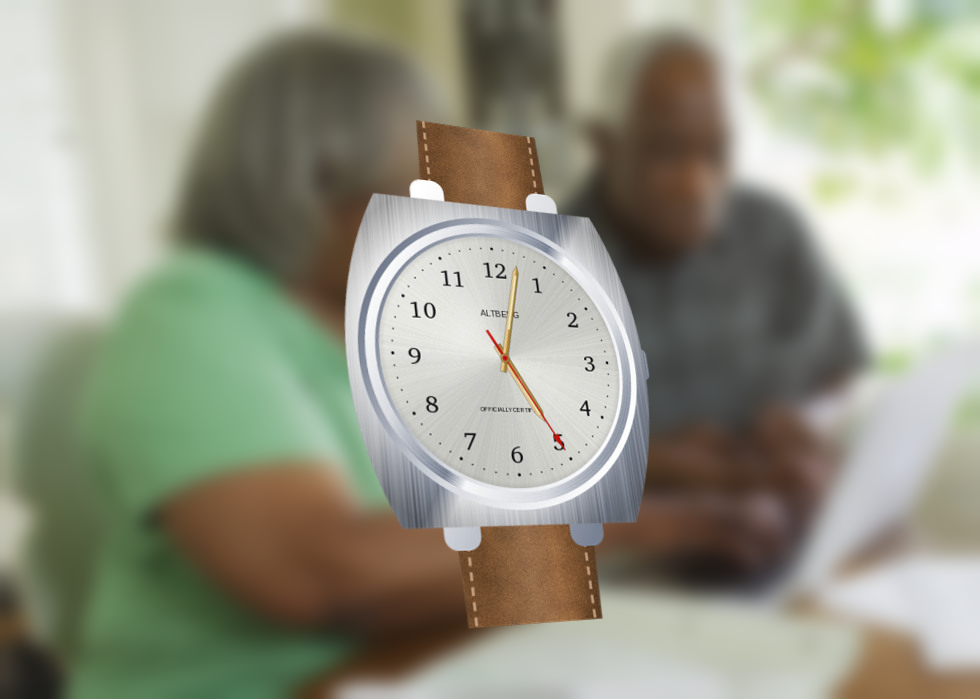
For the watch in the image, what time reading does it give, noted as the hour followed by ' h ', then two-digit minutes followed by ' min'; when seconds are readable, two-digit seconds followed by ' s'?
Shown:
5 h 02 min 25 s
